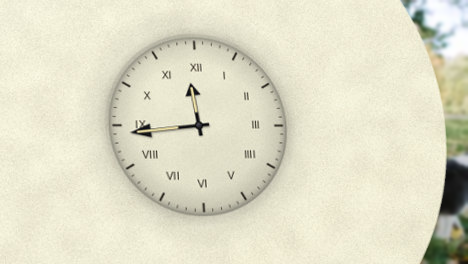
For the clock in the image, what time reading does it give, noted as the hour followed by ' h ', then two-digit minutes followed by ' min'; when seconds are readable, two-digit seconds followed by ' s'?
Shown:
11 h 44 min
